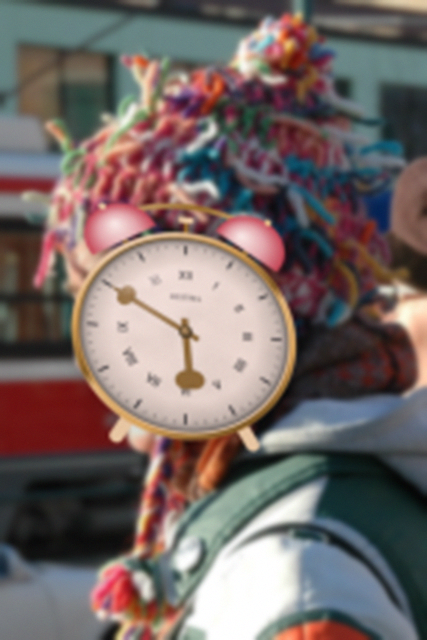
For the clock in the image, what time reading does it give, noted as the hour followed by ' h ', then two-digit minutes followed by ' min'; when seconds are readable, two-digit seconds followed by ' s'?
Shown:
5 h 50 min
